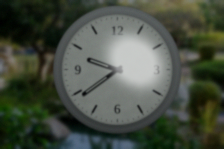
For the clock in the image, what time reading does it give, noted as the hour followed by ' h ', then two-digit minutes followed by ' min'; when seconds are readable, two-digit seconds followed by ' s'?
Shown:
9 h 39 min
